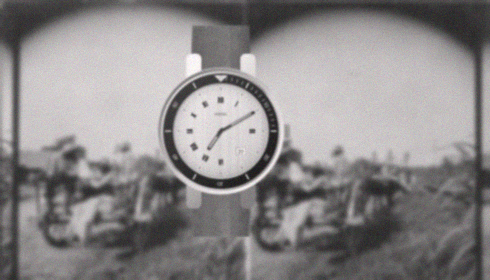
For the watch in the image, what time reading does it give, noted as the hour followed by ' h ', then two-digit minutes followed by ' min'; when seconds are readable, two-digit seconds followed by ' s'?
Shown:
7 h 10 min
